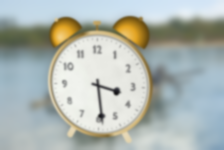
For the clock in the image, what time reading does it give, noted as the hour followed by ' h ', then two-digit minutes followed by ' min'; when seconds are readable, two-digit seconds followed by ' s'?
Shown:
3 h 29 min
